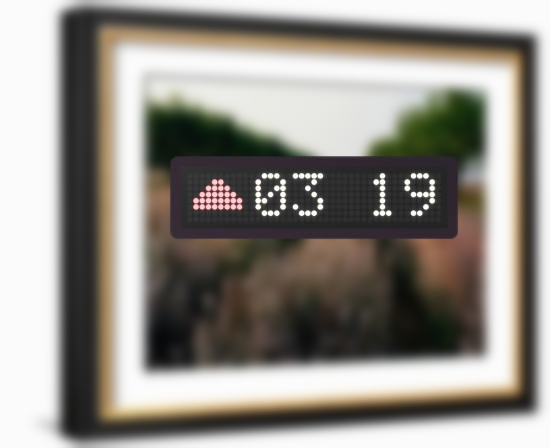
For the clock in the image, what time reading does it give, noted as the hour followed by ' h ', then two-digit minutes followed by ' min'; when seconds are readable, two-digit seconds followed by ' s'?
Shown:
3 h 19 min
